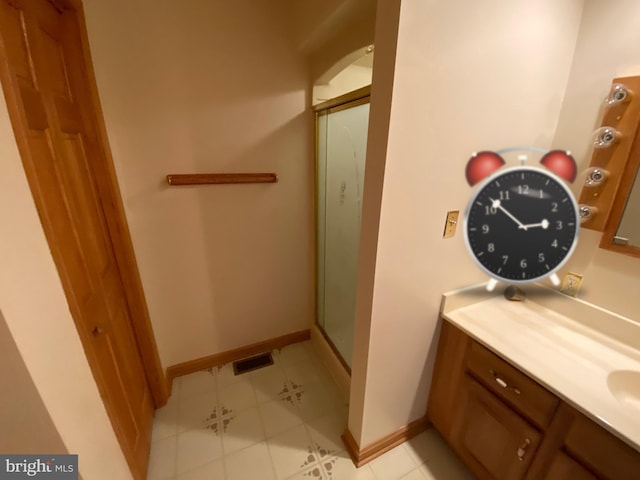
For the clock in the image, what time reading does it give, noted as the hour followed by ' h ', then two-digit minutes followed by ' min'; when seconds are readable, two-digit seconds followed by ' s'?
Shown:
2 h 52 min
